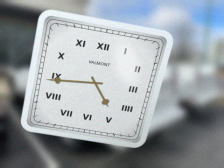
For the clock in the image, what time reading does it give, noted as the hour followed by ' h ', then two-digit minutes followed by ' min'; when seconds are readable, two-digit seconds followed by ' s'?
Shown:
4 h 44 min
